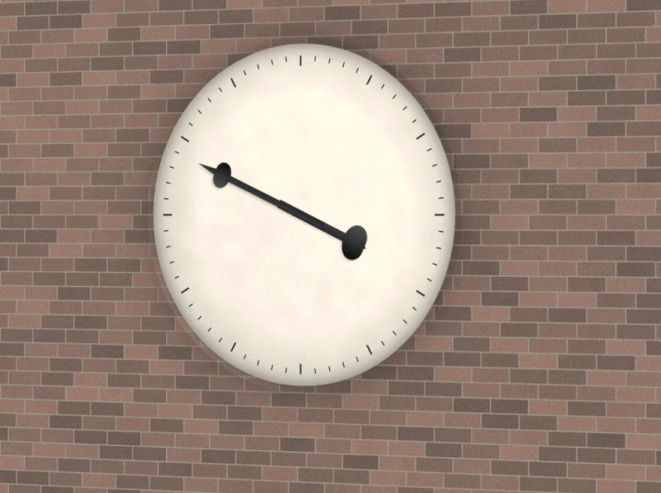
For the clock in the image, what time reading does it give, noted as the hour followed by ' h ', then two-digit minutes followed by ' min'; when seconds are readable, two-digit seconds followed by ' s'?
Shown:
3 h 49 min
